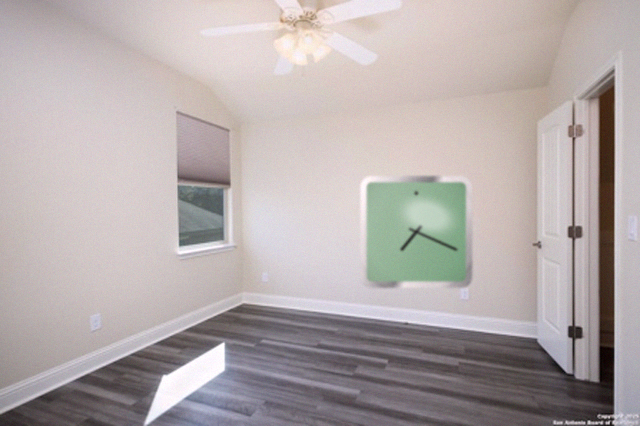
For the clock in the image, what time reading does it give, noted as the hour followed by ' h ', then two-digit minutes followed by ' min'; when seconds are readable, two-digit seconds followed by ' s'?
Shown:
7 h 19 min
